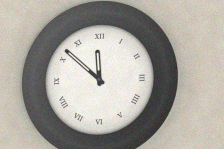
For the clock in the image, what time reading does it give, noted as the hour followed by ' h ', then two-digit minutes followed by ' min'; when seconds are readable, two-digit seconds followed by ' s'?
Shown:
11 h 52 min
